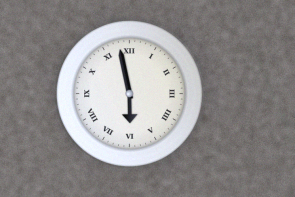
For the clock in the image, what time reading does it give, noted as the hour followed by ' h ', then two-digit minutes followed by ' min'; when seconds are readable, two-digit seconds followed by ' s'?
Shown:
5 h 58 min
